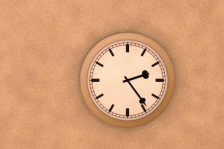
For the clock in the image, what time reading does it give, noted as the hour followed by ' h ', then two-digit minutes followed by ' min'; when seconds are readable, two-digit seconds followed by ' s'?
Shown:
2 h 24 min
